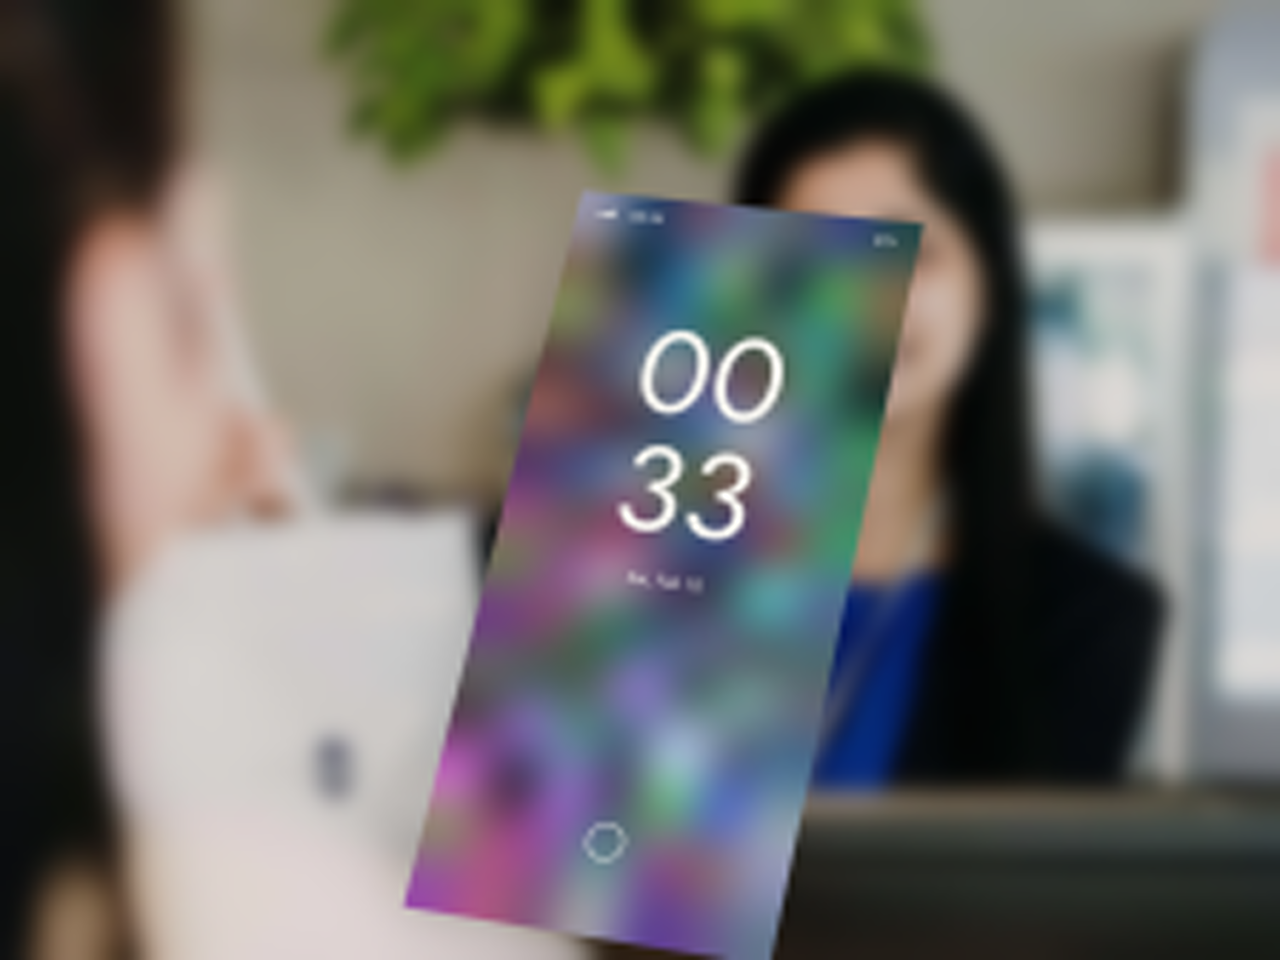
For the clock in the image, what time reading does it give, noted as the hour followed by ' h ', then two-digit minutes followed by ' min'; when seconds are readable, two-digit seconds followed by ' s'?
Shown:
0 h 33 min
